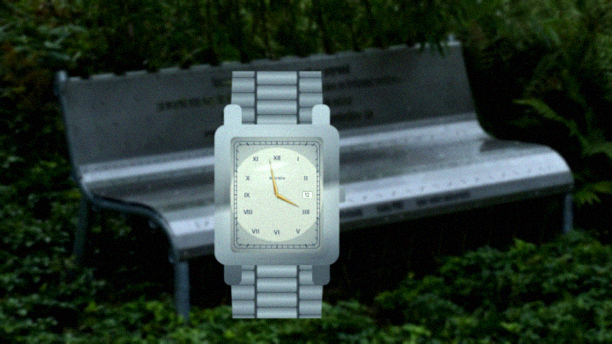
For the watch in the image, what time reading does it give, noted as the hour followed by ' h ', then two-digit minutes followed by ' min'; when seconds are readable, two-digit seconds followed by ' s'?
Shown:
3 h 58 min
